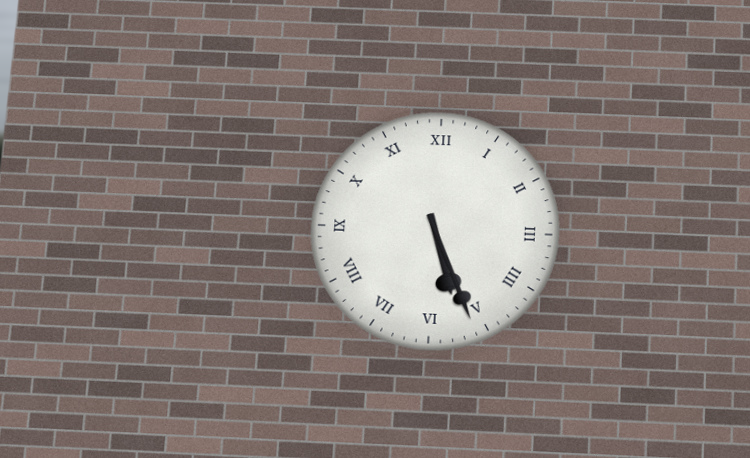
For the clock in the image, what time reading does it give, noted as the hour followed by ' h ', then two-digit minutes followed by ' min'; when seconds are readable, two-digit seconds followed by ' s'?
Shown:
5 h 26 min
